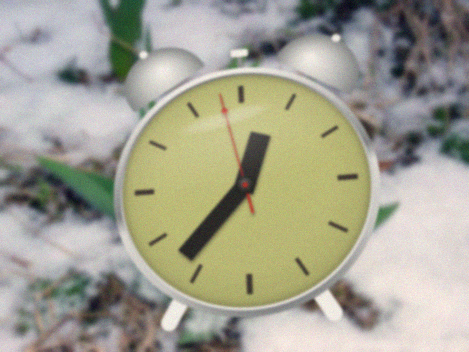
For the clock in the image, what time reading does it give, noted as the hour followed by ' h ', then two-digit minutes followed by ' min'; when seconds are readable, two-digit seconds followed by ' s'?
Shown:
12 h 36 min 58 s
